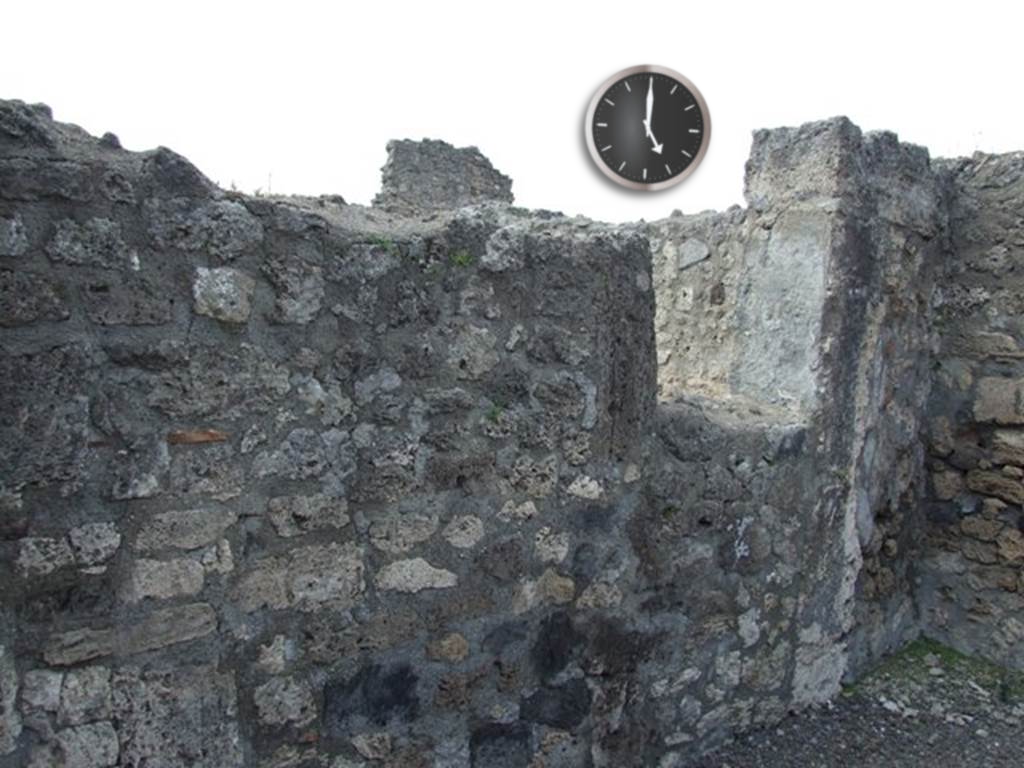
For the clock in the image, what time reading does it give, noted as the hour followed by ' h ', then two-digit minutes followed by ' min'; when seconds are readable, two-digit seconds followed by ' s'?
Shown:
5 h 00 min
